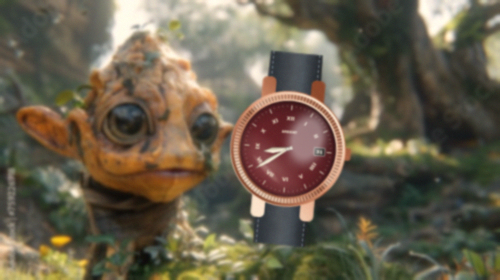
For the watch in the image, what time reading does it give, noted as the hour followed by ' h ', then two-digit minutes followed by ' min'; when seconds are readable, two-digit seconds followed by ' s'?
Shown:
8 h 39 min
